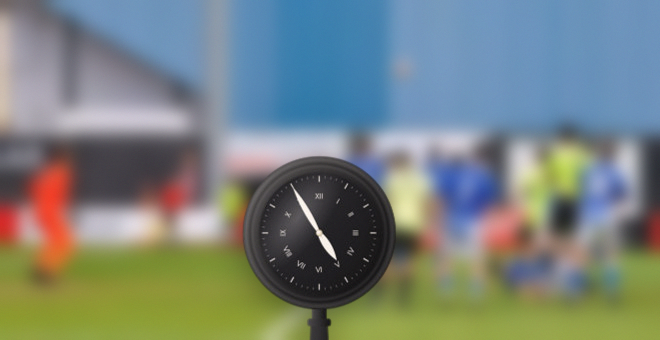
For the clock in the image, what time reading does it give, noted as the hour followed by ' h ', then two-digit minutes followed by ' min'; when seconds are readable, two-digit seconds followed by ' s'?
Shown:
4 h 55 min
